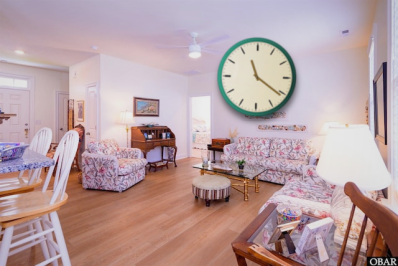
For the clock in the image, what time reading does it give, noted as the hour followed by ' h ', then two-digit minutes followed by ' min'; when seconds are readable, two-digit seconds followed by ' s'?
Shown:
11 h 21 min
